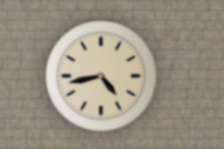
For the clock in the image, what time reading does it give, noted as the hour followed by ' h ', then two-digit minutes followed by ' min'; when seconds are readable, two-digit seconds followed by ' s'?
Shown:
4 h 43 min
